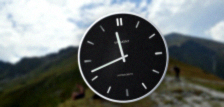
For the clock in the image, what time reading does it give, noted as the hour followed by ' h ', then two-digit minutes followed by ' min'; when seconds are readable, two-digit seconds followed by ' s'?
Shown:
11 h 42 min
